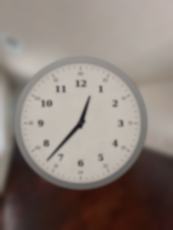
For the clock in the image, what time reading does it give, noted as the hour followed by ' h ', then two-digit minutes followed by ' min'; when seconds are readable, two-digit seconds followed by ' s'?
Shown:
12 h 37 min
